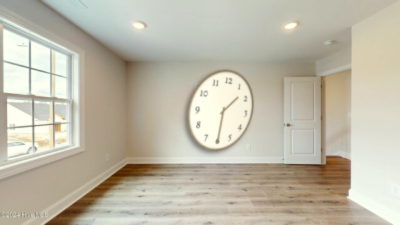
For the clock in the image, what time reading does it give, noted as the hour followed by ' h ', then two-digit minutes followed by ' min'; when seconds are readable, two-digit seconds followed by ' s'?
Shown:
1 h 30 min
